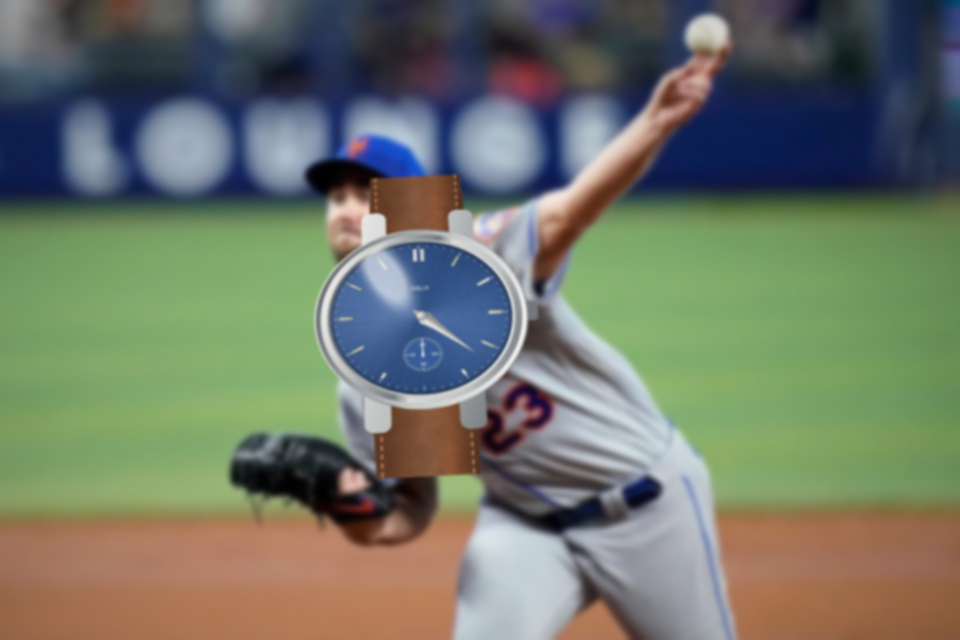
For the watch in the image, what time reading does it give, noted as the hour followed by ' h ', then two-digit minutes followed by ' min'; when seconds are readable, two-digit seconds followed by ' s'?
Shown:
4 h 22 min
